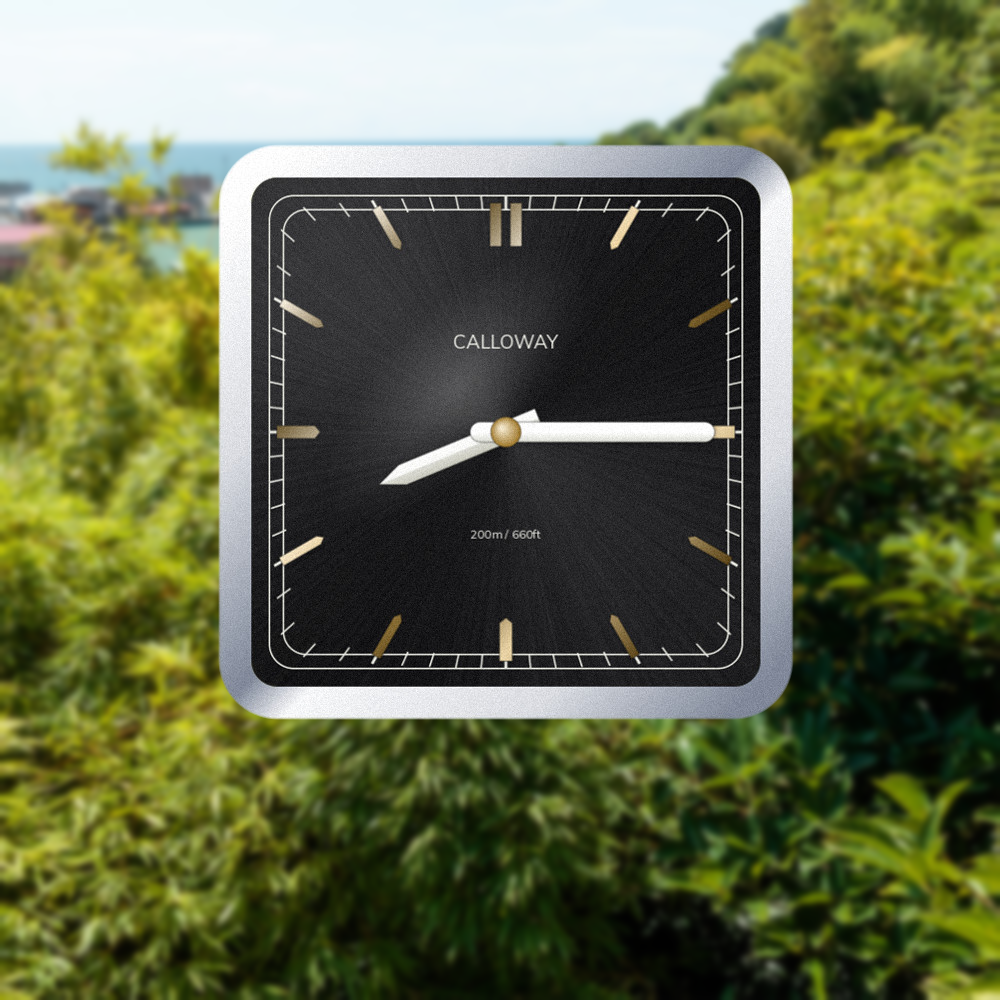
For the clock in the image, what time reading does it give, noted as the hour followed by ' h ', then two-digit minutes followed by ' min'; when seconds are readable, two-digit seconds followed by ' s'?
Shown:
8 h 15 min
